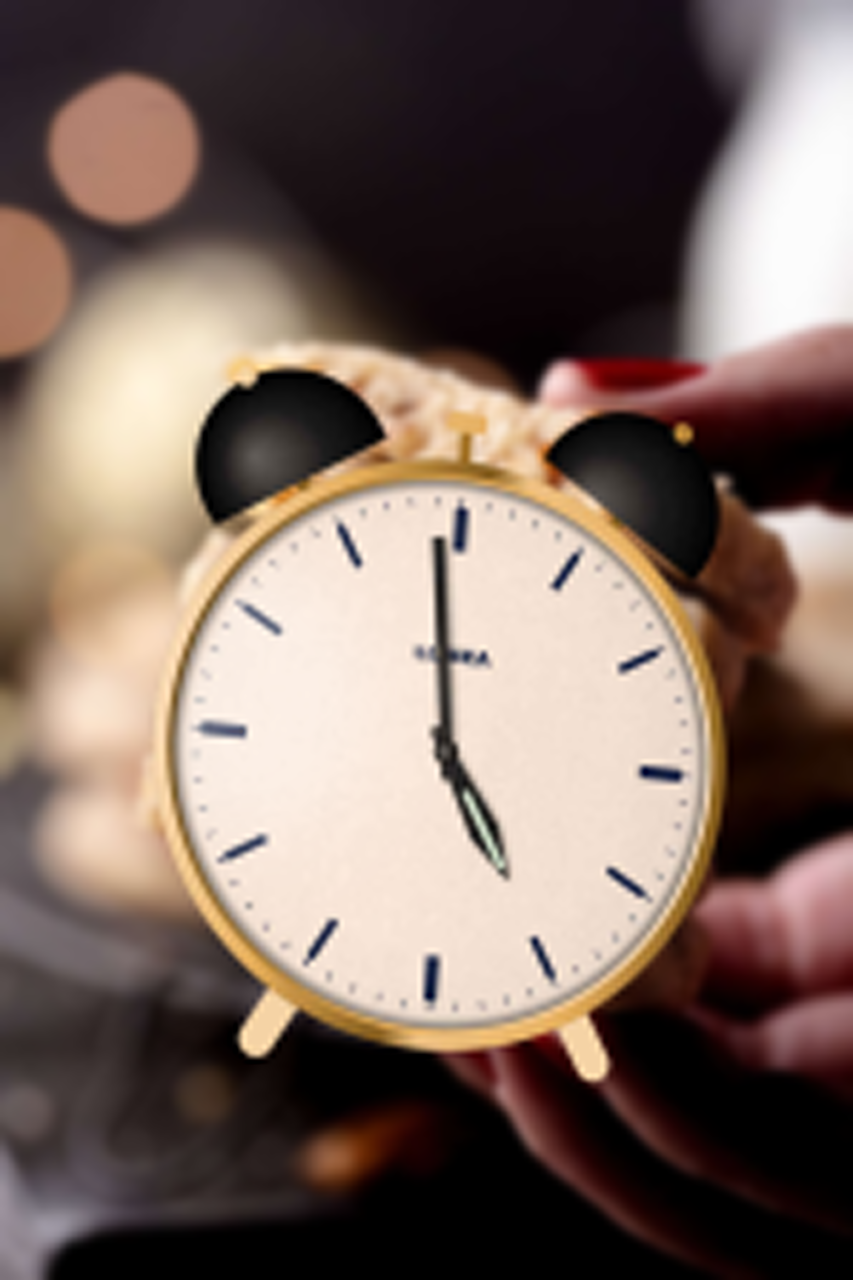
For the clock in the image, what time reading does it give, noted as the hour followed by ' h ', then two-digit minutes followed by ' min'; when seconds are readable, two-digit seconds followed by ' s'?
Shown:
4 h 59 min
